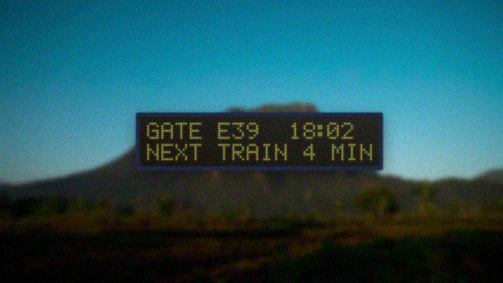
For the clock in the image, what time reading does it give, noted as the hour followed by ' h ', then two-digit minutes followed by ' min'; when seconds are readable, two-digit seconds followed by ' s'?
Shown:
18 h 02 min
